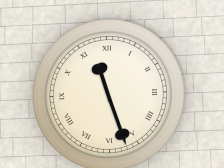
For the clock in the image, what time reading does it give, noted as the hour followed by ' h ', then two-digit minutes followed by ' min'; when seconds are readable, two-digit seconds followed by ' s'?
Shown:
11 h 27 min
